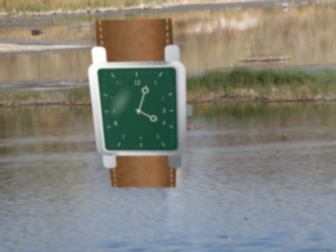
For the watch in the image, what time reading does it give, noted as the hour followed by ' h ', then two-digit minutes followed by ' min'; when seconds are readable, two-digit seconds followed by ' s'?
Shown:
4 h 03 min
